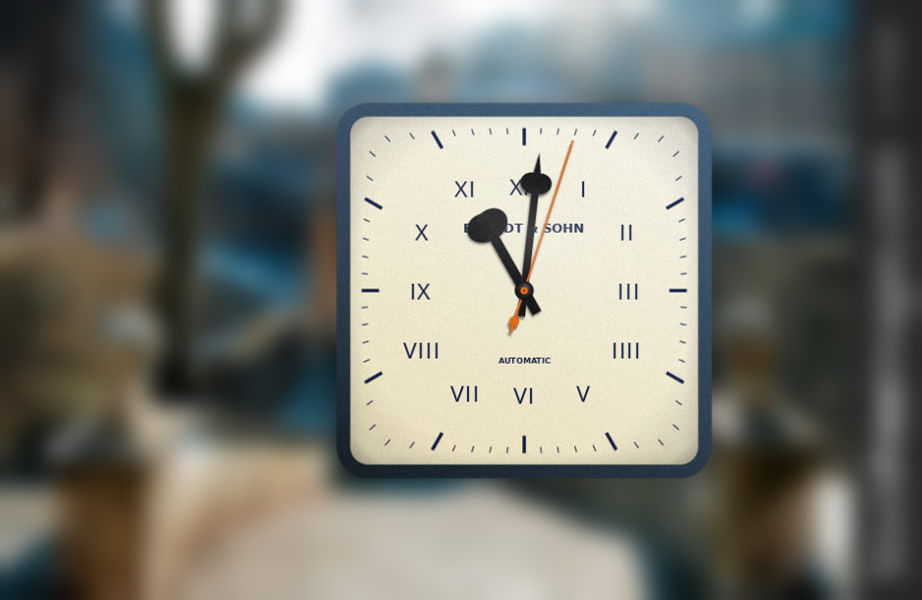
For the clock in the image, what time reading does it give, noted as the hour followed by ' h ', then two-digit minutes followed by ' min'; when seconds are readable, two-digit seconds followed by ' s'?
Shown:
11 h 01 min 03 s
